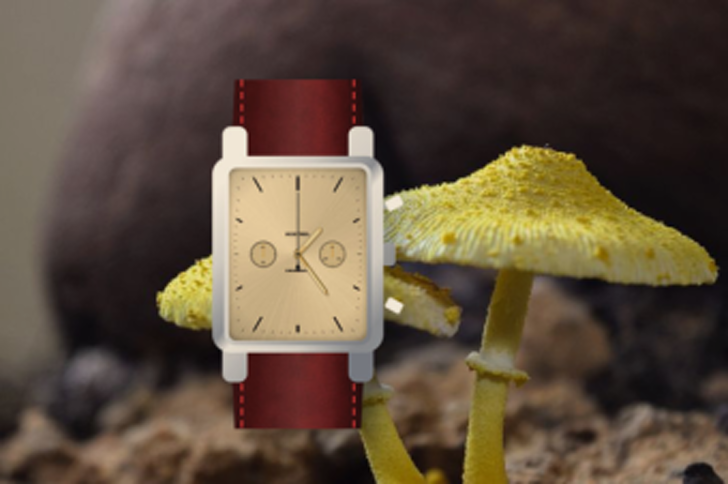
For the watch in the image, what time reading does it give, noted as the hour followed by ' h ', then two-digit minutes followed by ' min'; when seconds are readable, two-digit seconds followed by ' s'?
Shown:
1 h 24 min
